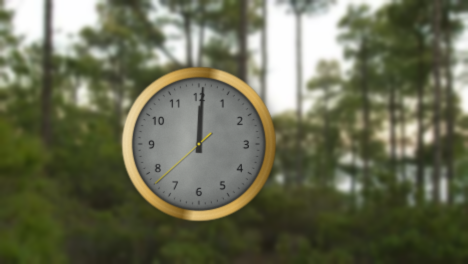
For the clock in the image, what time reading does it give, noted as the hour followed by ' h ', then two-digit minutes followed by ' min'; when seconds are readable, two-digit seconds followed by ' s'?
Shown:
12 h 00 min 38 s
